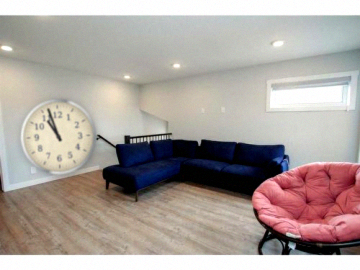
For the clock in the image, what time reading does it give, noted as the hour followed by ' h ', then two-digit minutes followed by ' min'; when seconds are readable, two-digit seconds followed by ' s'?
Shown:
10 h 57 min
